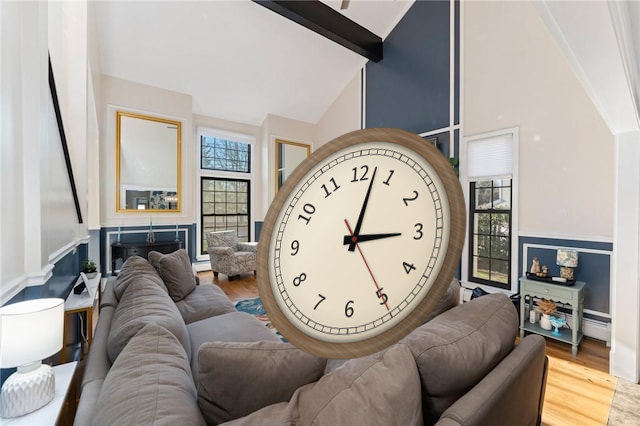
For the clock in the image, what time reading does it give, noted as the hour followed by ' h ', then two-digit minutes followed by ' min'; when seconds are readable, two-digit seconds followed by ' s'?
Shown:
3 h 02 min 25 s
